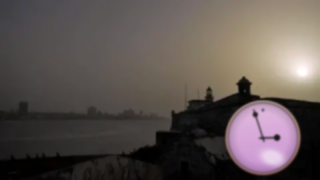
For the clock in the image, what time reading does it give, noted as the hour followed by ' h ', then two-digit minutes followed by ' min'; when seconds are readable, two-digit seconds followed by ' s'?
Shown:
2 h 57 min
